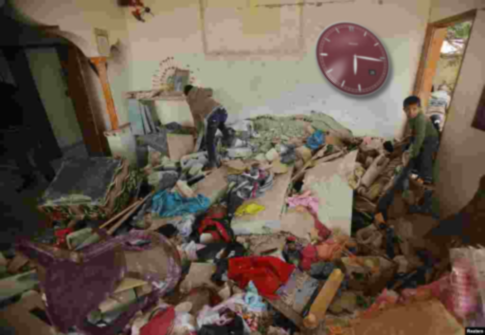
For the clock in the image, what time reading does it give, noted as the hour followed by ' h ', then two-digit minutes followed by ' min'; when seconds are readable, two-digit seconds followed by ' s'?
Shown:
6 h 16 min
